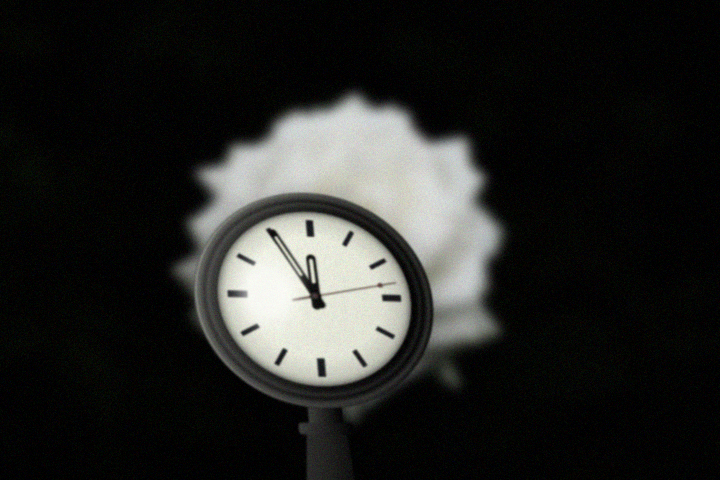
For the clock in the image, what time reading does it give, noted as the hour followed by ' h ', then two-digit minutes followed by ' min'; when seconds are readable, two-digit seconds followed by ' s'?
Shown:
11 h 55 min 13 s
